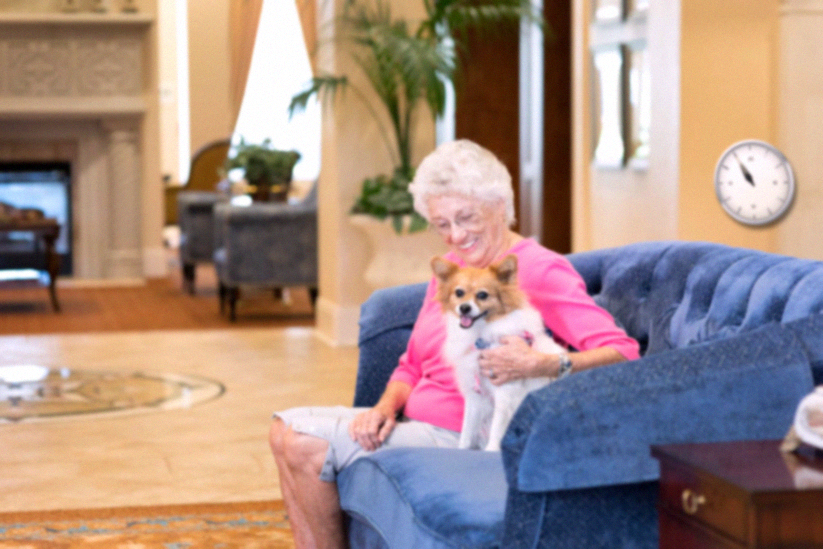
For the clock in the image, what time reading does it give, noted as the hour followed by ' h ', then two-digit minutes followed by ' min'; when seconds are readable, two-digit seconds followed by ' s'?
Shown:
10 h 55 min
